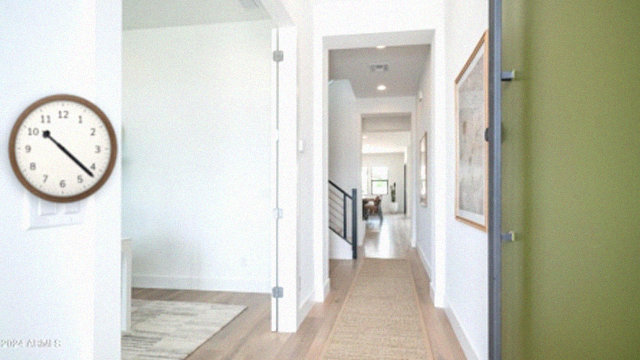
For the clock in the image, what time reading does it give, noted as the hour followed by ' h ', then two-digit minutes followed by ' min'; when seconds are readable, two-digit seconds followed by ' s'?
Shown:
10 h 22 min
